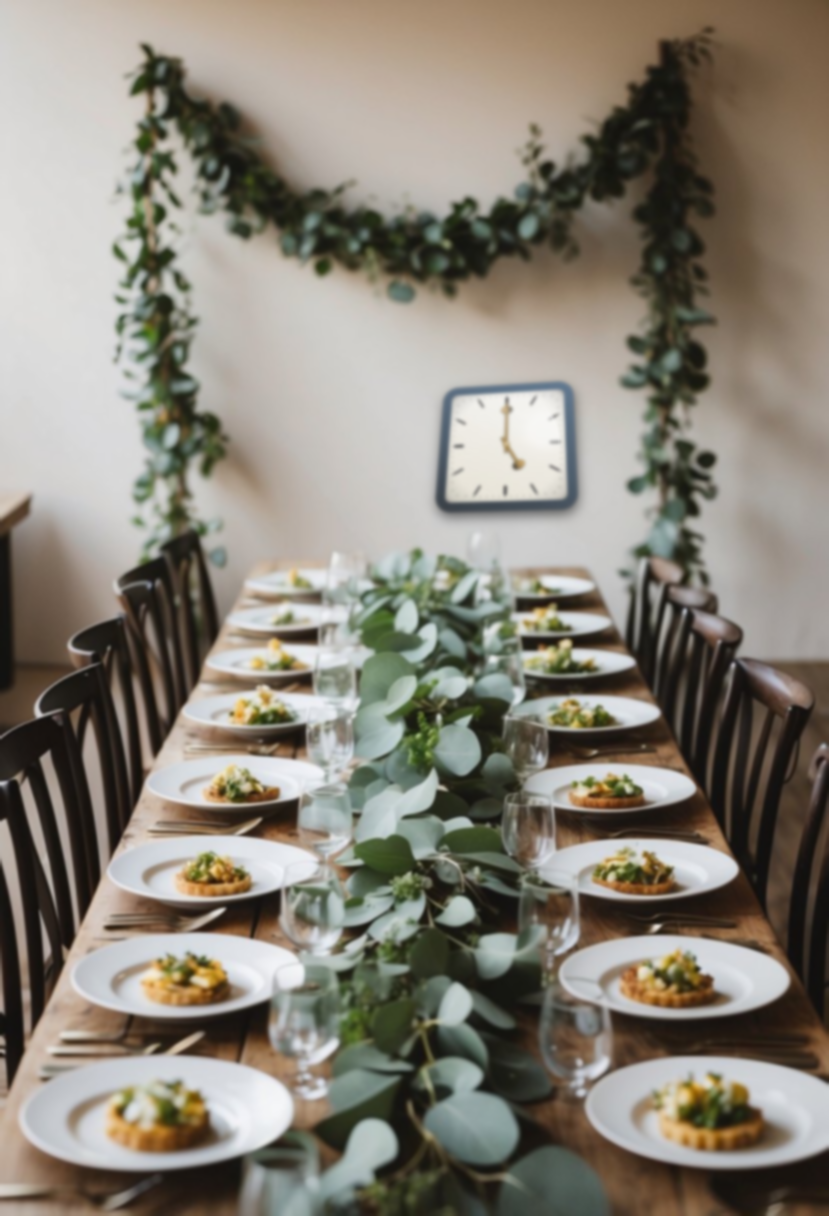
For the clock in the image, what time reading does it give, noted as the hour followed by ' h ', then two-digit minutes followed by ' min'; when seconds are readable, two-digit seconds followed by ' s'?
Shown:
5 h 00 min
